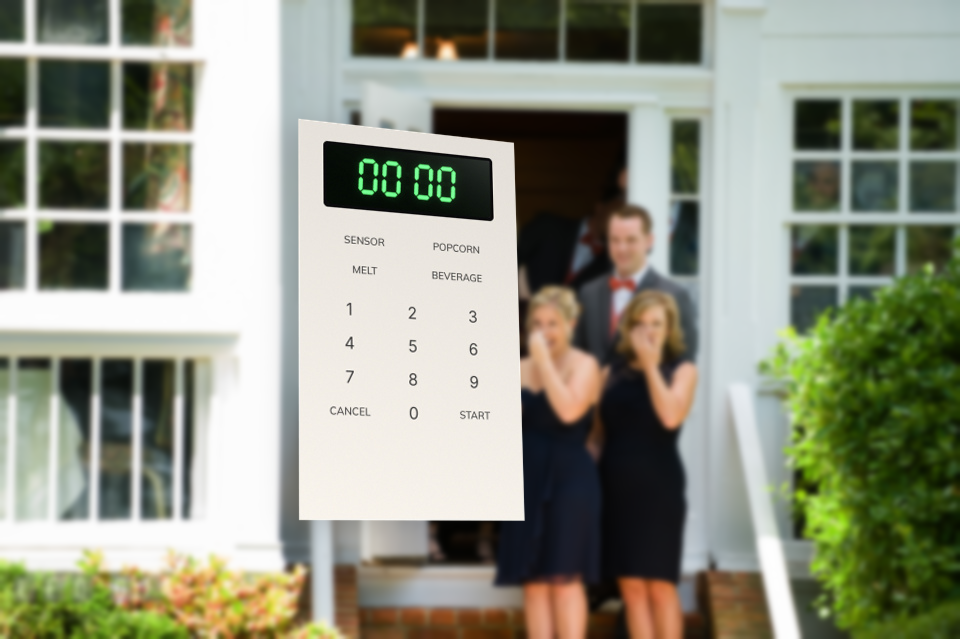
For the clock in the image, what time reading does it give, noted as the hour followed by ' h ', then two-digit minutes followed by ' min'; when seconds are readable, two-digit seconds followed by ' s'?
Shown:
0 h 00 min
